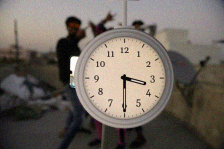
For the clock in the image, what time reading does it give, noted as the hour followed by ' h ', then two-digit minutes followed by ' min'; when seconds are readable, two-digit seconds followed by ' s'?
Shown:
3 h 30 min
